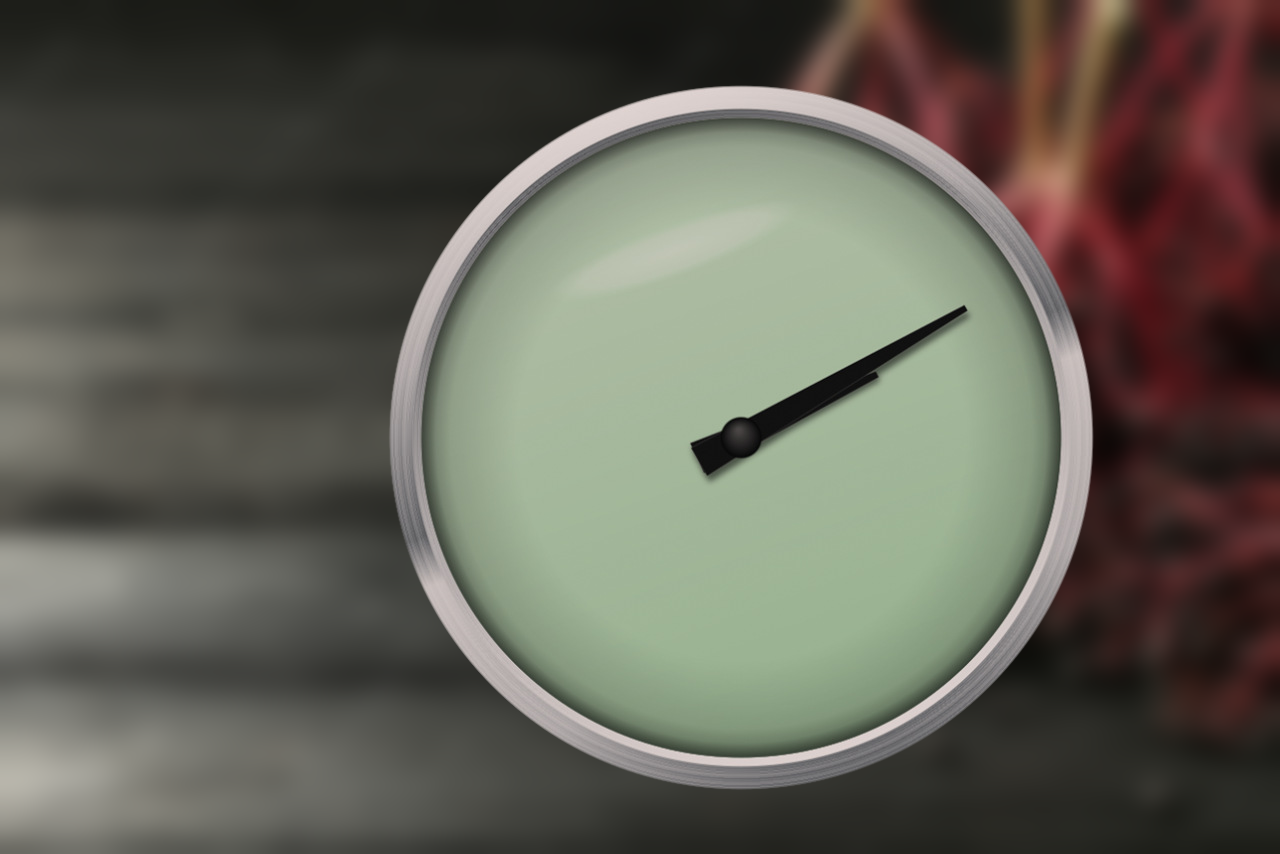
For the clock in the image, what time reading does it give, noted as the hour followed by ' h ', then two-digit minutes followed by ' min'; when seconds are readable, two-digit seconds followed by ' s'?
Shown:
2 h 10 min
